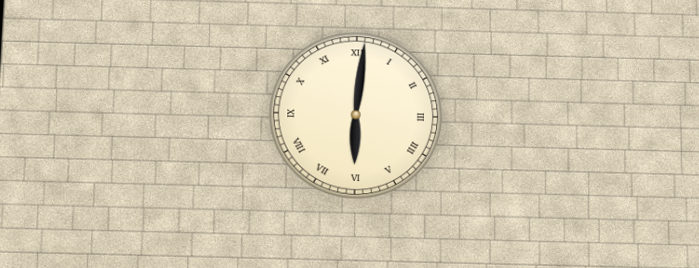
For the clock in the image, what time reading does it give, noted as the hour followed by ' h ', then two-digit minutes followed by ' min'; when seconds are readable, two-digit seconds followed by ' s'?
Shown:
6 h 01 min
